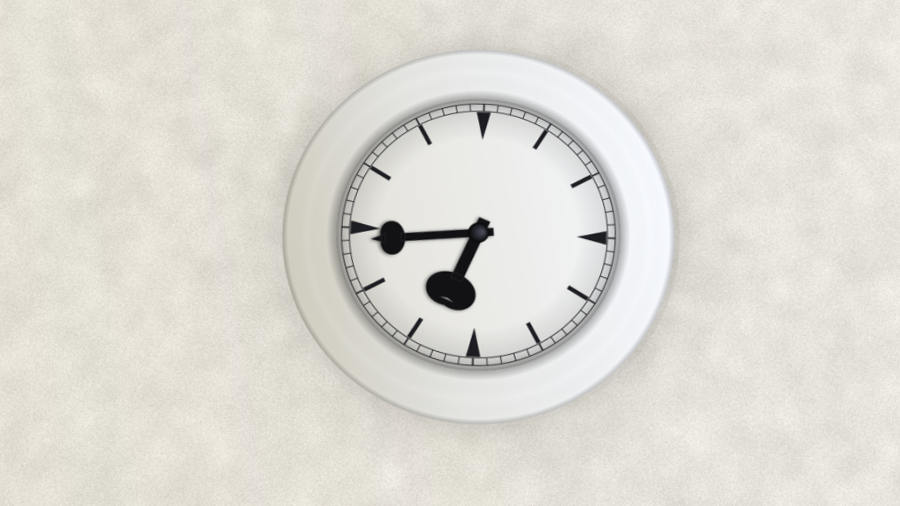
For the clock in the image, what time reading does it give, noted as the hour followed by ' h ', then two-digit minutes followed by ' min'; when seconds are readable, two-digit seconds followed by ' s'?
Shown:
6 h 44 min
